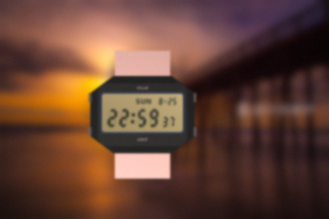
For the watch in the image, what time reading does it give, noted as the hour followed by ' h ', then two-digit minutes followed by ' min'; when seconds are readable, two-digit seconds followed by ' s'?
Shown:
22 h 59 min
